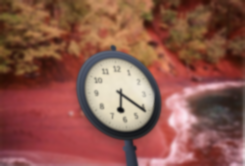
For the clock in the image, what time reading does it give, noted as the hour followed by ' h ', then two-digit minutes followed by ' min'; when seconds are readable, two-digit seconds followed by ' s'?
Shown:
6 h 21 min
